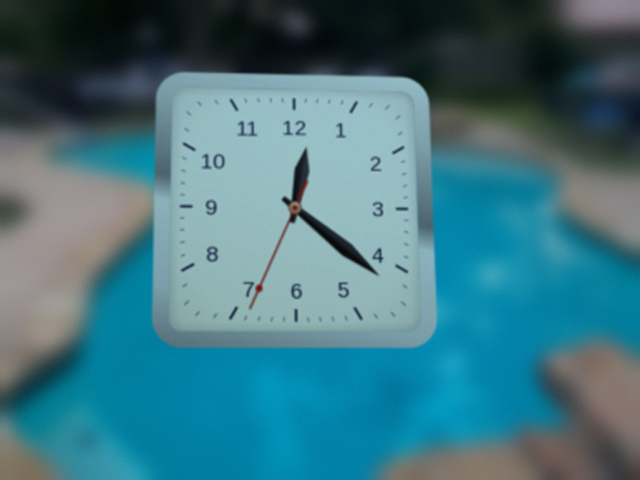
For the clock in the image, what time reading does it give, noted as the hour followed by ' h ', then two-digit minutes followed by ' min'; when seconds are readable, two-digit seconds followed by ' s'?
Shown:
12 h 21 min 34 s
